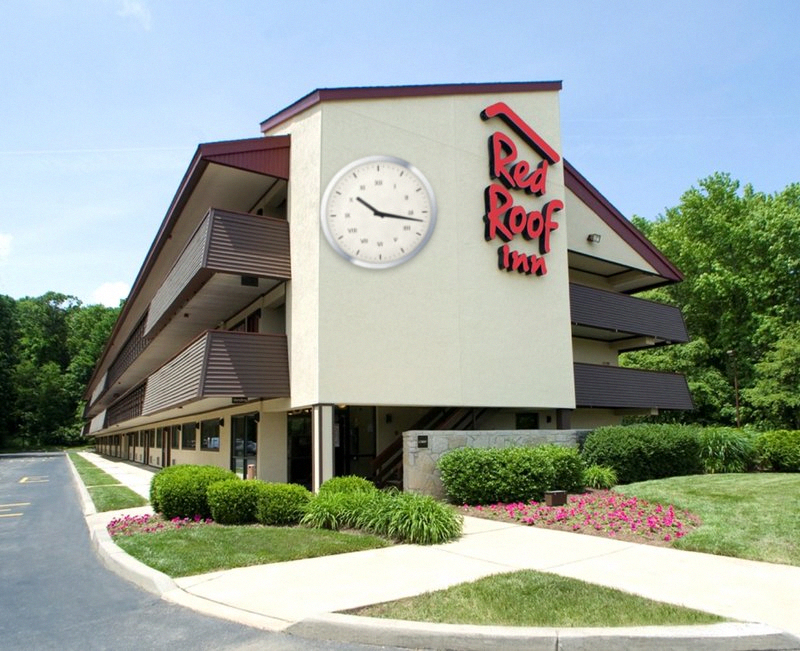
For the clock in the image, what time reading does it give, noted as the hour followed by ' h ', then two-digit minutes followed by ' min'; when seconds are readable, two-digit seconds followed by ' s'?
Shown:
10 h 17 min
